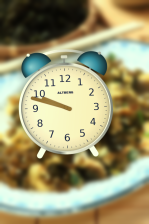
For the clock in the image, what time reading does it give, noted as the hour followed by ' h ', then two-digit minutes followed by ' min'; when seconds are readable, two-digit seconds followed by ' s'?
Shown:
9 h 48 min
